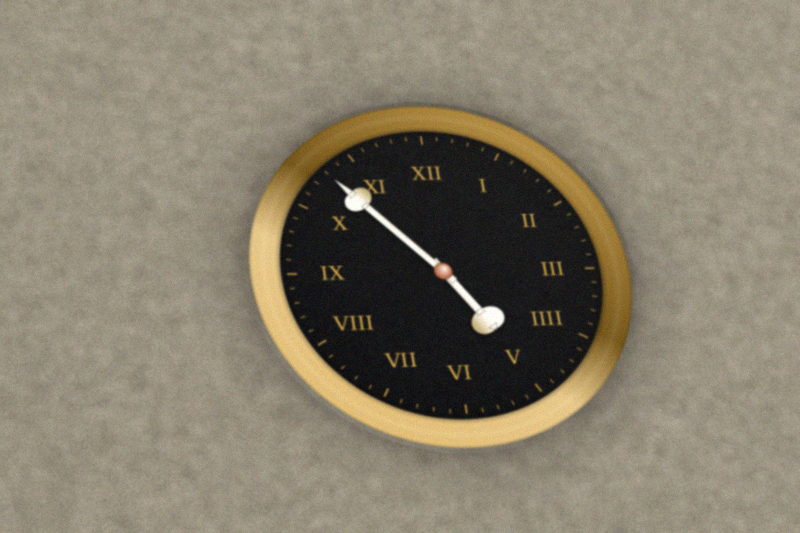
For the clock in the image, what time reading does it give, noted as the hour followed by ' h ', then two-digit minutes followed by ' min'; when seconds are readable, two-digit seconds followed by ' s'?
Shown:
4 h 53 min
